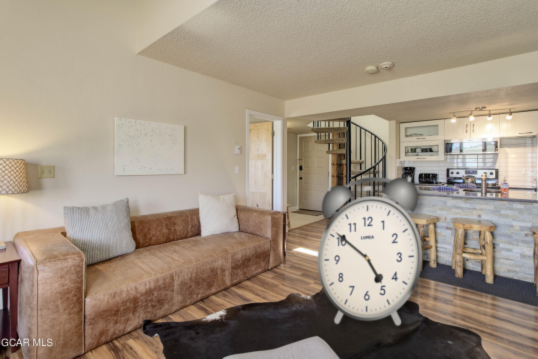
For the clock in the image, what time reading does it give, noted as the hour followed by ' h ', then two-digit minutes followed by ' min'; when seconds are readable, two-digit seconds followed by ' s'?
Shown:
4 h 51 min
